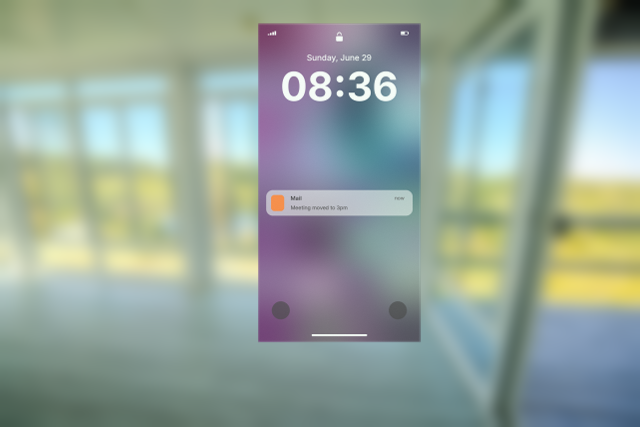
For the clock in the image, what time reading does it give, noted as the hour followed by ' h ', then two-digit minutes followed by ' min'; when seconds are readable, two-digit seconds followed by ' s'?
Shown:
8 h 36 min
